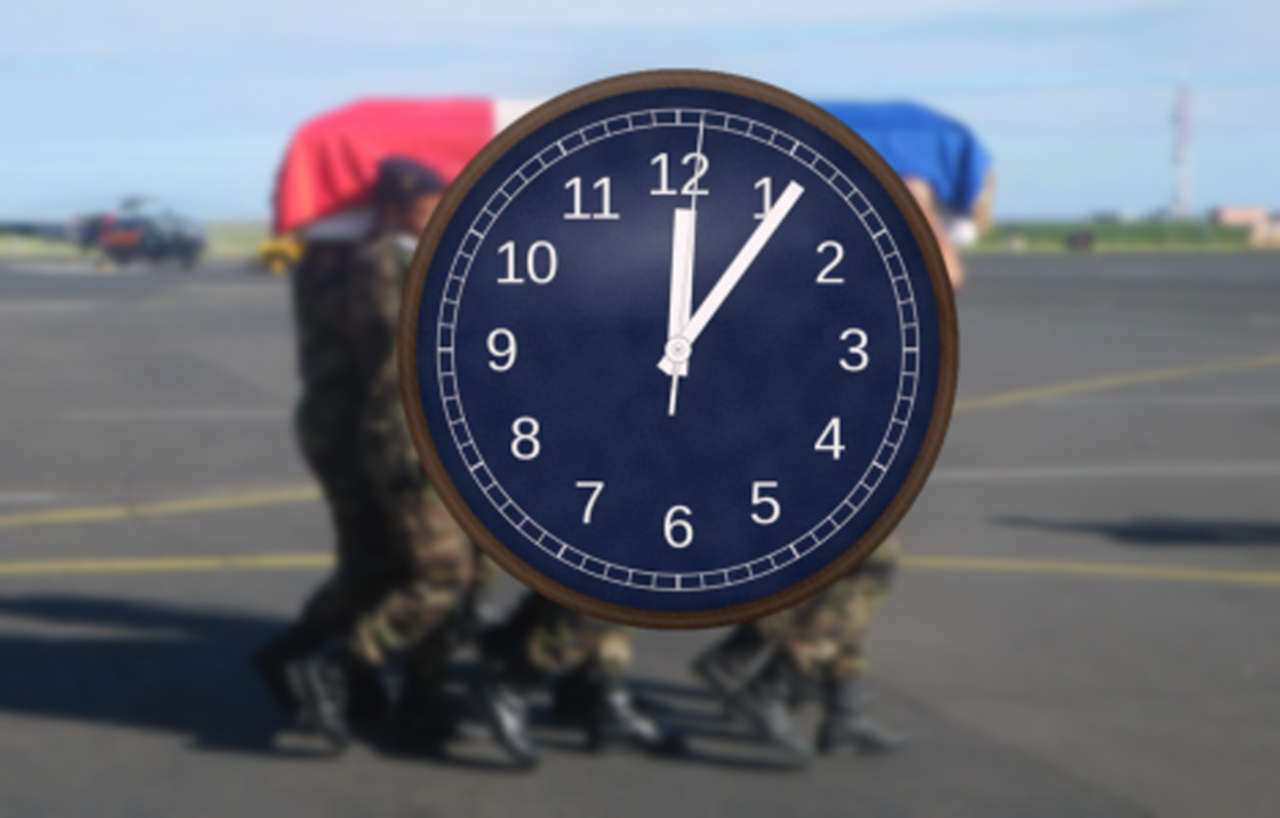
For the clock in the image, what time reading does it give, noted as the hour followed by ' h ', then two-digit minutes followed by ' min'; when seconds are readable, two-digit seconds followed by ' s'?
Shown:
12 h 06 min 01 s
